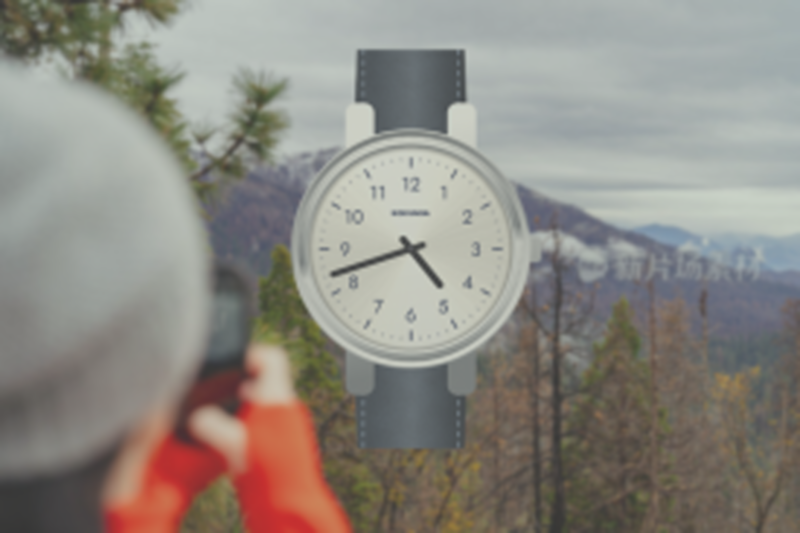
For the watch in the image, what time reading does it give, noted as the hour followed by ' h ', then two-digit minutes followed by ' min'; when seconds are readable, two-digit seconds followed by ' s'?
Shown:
4 h 42 min
